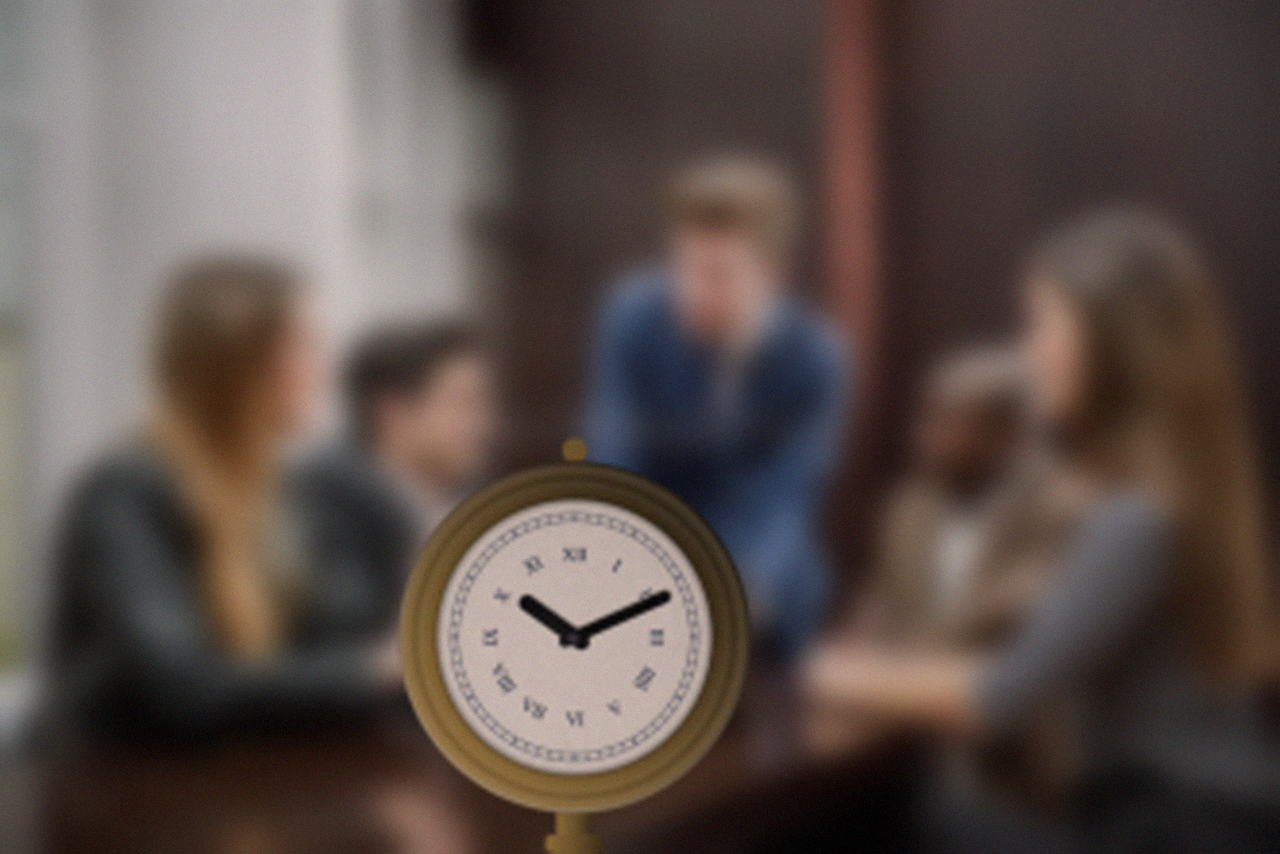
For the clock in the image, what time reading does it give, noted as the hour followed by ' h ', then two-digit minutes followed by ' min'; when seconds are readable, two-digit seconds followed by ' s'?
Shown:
10 h 11 min
